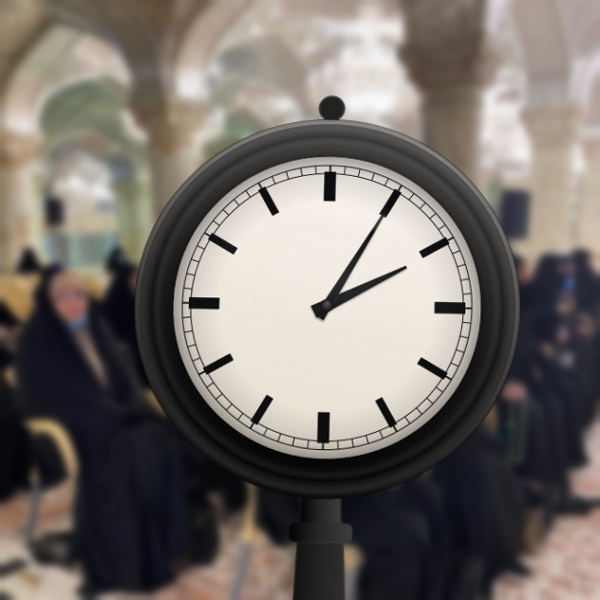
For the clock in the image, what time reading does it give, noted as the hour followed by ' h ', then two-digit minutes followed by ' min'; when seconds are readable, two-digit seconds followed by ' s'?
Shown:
2 h 05 min
